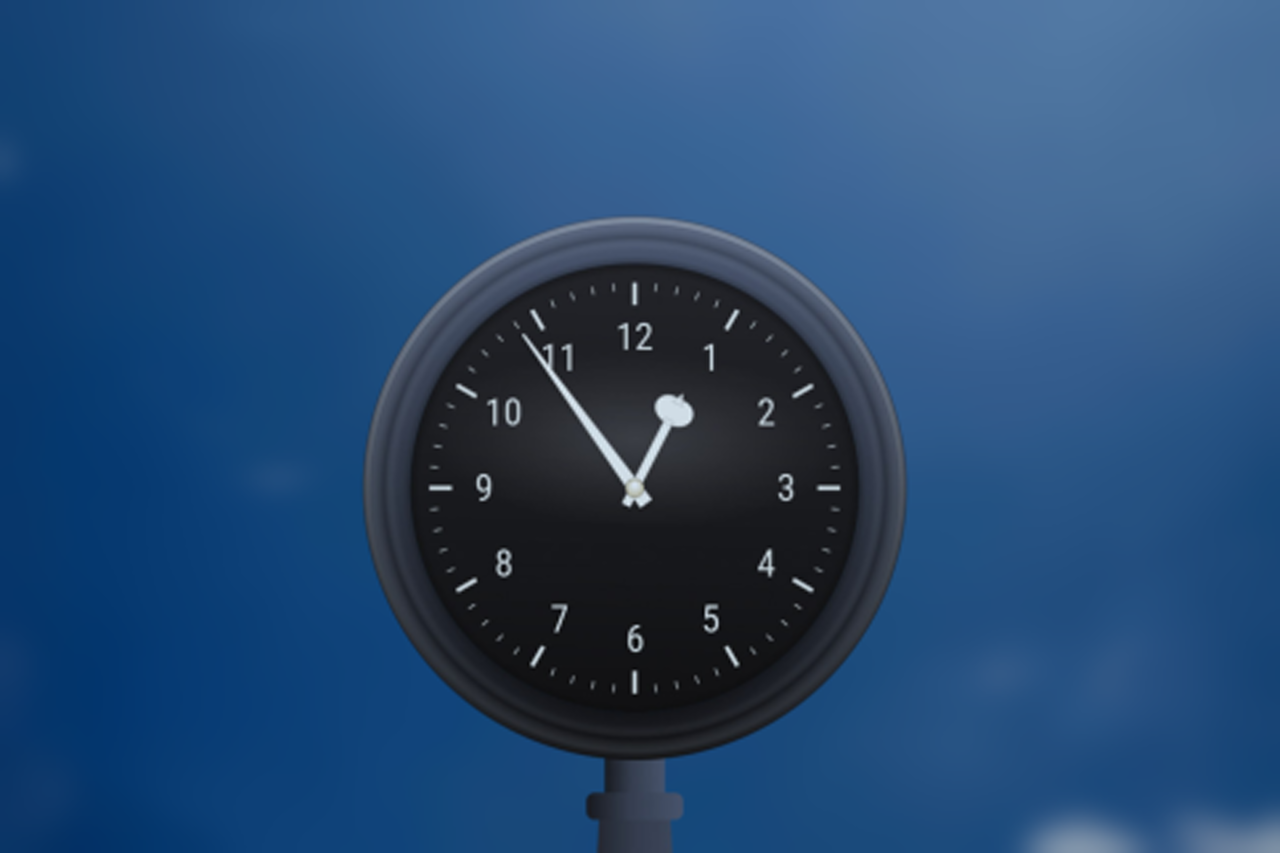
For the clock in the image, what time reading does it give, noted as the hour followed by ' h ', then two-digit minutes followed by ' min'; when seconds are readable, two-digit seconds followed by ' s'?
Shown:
12 h 54 min
